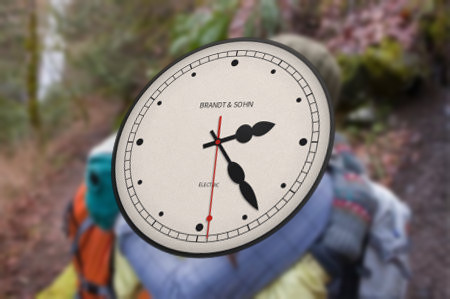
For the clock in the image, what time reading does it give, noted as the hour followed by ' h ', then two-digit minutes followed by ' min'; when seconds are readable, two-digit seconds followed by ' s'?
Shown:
2 h 23 min 29 s
